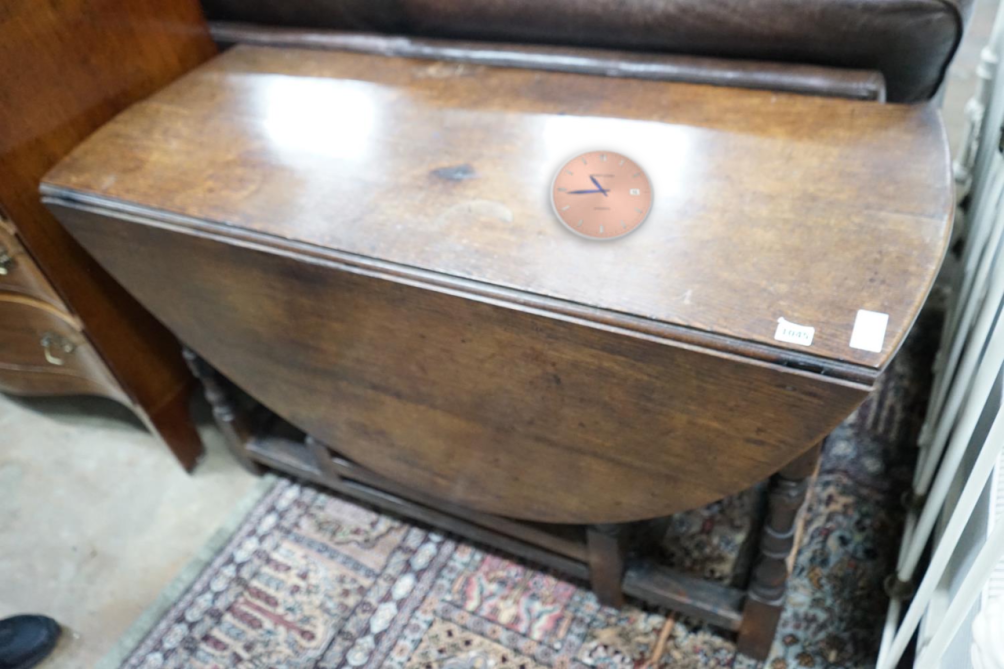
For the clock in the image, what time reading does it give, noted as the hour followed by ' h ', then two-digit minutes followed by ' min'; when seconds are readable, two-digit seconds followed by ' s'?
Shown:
10 h 44 min
